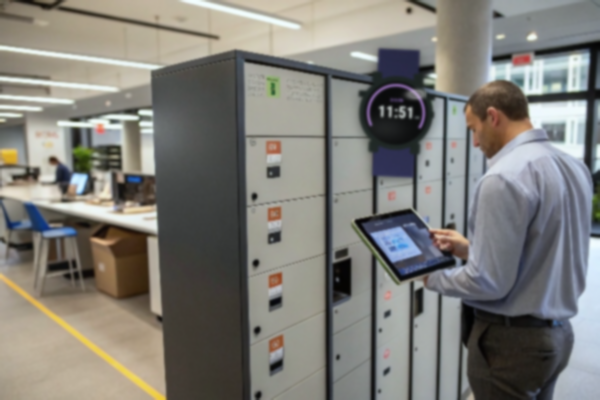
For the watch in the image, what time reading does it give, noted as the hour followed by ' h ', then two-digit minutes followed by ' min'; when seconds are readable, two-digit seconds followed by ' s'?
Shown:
11 h 51 min
